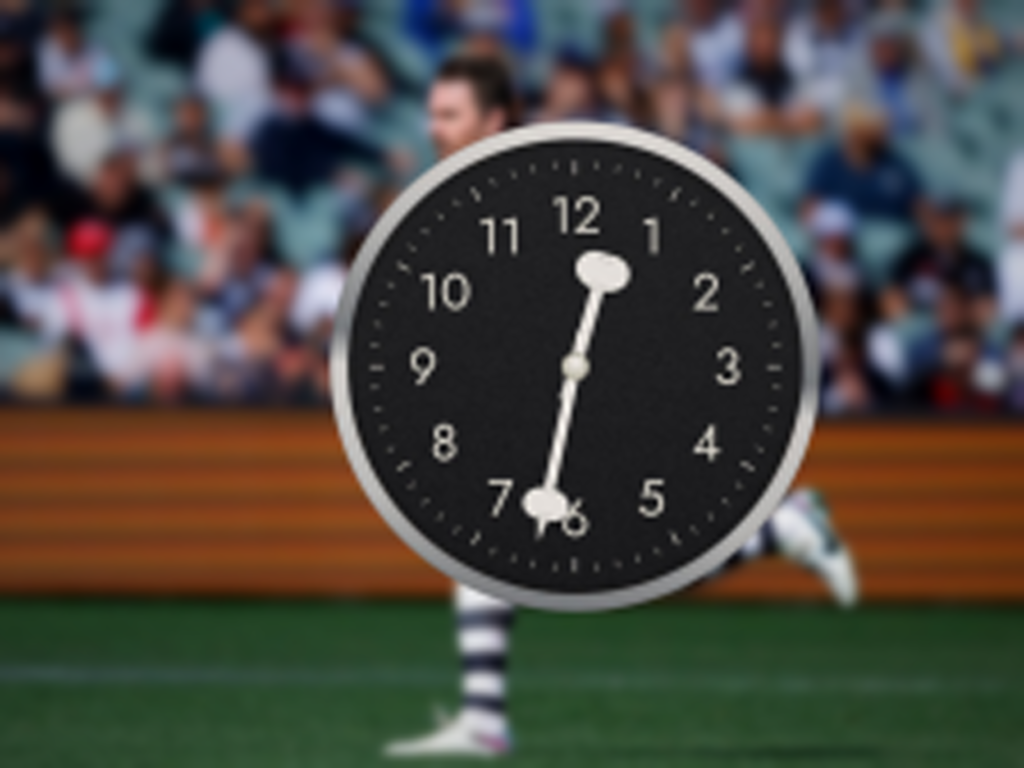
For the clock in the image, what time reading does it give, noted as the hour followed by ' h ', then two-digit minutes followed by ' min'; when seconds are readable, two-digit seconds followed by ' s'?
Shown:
12 h 32 min
